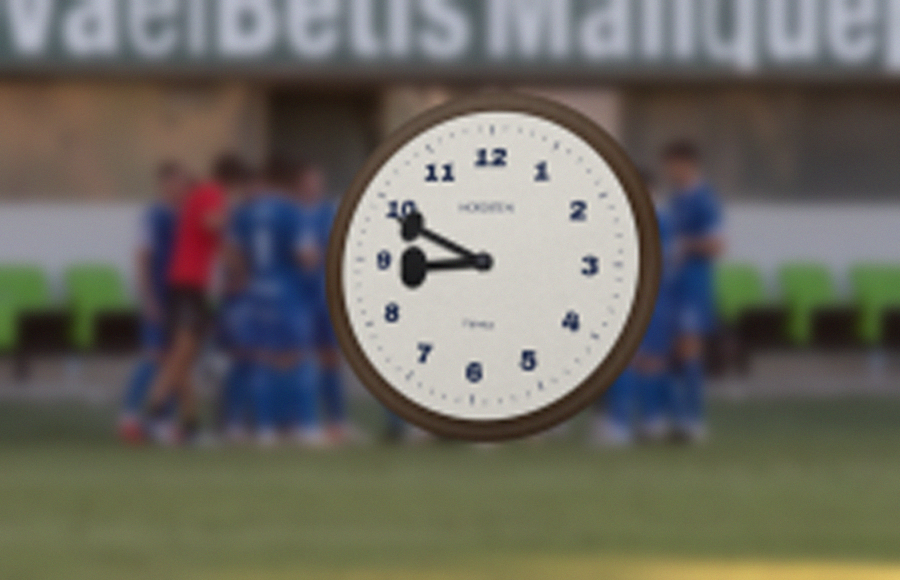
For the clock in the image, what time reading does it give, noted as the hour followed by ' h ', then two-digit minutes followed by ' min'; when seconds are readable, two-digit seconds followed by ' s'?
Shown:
8 h 49 min
